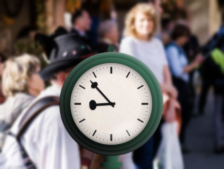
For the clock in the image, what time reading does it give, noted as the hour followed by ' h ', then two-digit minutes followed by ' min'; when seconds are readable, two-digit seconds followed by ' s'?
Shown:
8 h 53 min
